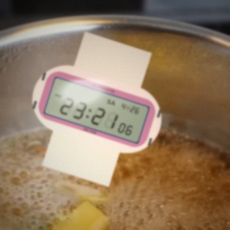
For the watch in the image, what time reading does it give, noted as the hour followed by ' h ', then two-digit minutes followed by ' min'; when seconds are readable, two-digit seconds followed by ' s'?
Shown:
23 h 21 min 06 s
